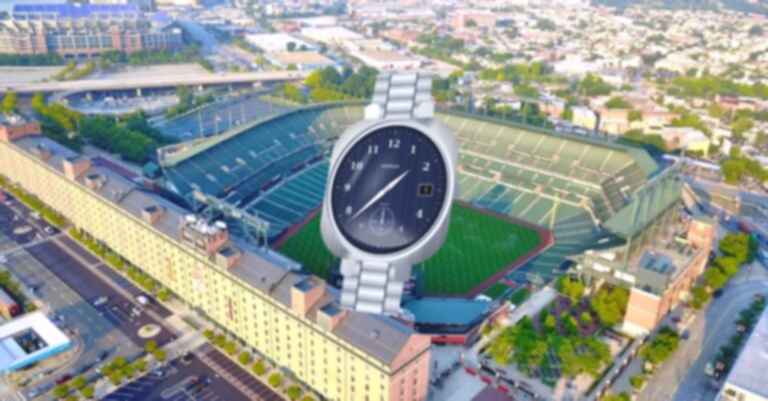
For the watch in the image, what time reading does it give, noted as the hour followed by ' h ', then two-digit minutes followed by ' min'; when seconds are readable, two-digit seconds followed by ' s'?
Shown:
1 h 38 min
